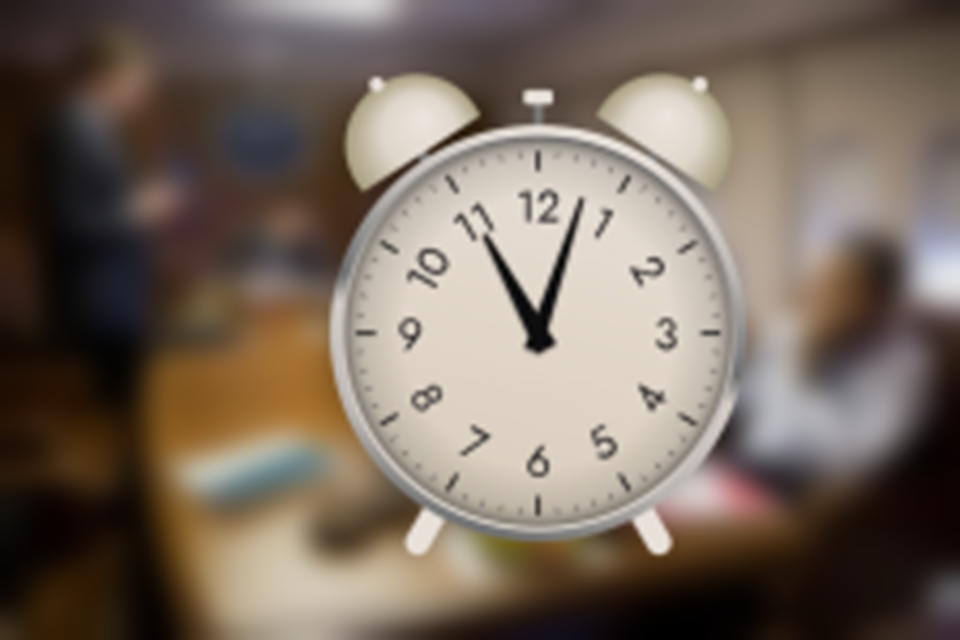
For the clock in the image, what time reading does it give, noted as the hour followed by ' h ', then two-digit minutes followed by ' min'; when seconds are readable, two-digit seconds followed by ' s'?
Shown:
11 h 03 min
